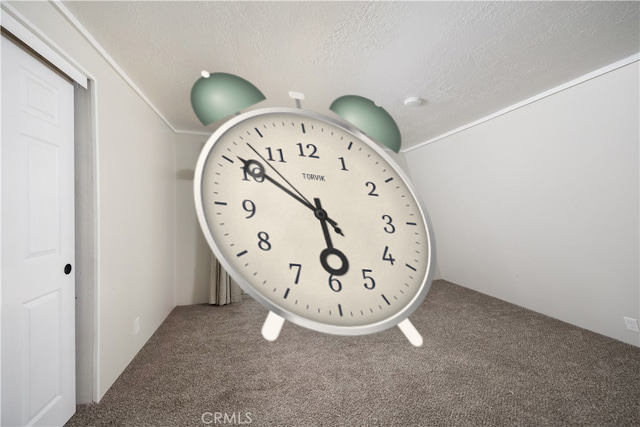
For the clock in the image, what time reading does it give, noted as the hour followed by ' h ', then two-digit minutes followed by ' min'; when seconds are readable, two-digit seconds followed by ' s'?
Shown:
5 h 50 min 53 s
